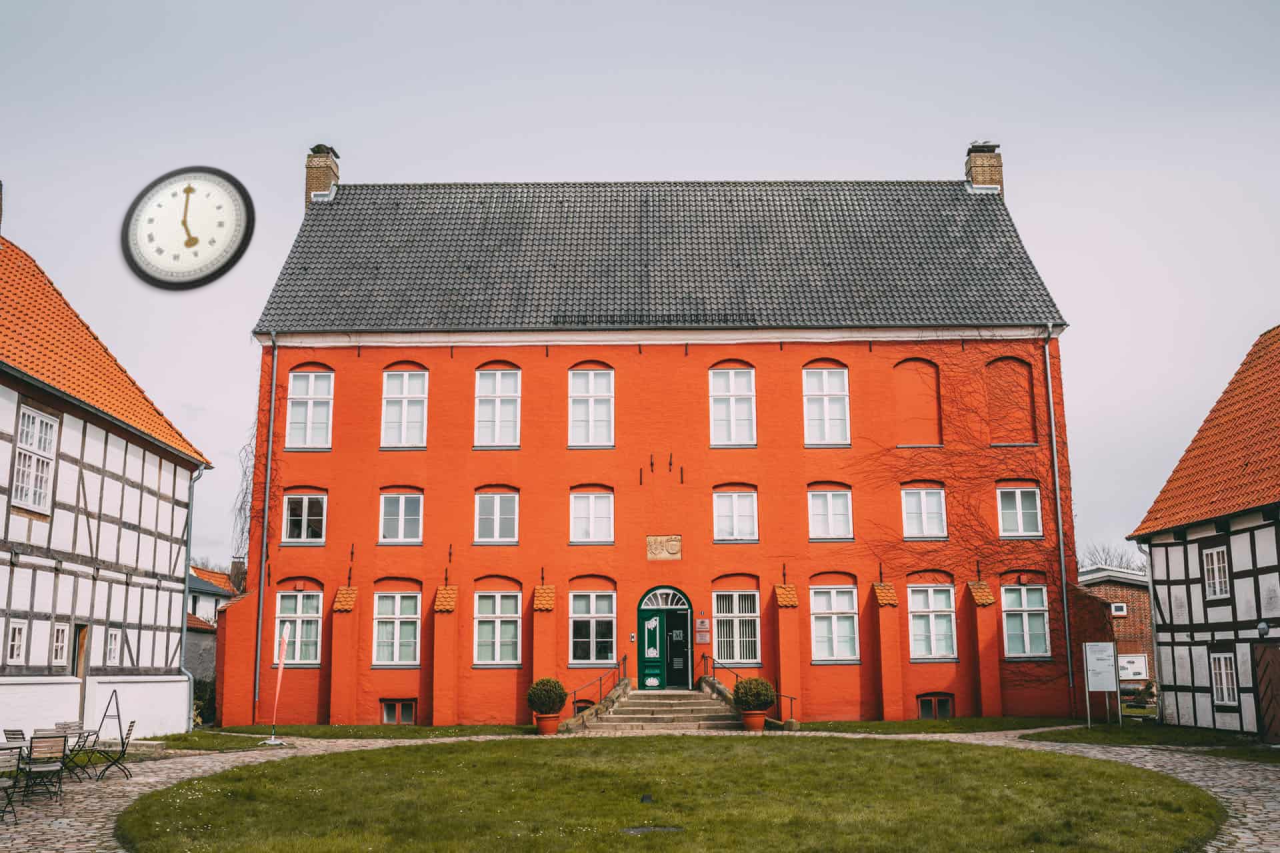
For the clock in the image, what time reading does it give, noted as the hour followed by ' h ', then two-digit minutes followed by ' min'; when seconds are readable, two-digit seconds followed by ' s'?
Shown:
4 h 59 min
